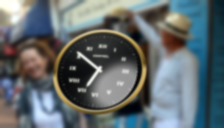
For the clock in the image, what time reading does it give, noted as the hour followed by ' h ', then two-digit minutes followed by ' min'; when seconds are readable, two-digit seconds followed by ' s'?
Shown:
6 h 51 min
